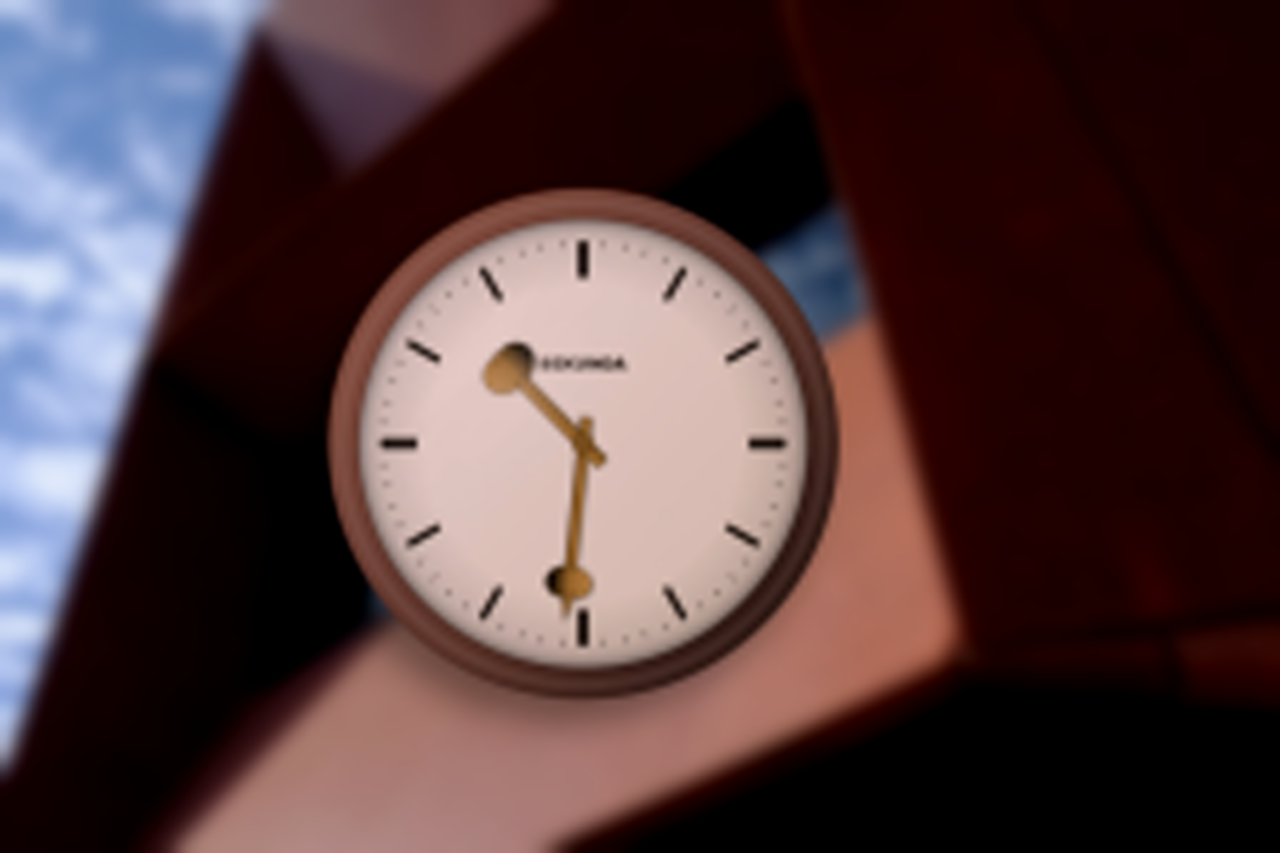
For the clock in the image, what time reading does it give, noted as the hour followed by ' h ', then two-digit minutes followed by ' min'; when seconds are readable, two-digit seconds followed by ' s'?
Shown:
10 h 31 min
